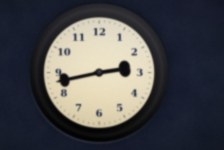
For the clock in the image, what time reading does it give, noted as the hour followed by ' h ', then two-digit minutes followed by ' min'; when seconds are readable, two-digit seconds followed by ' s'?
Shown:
2 h 43 min
